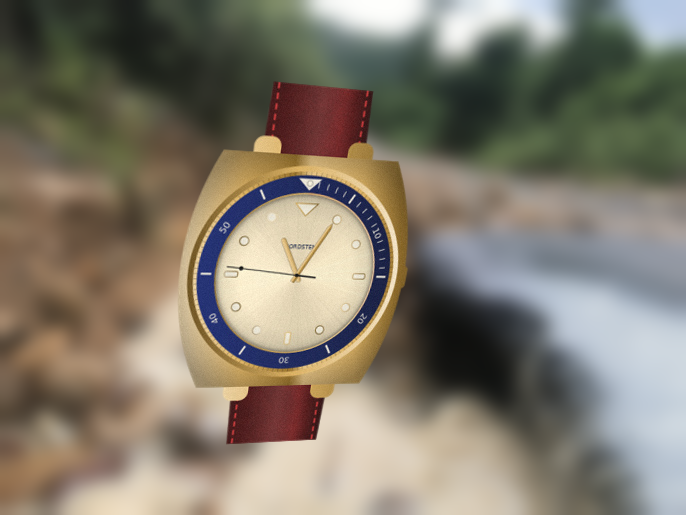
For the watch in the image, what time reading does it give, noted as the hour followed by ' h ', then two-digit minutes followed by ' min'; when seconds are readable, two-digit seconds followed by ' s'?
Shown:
11 h 04 min 46 s
